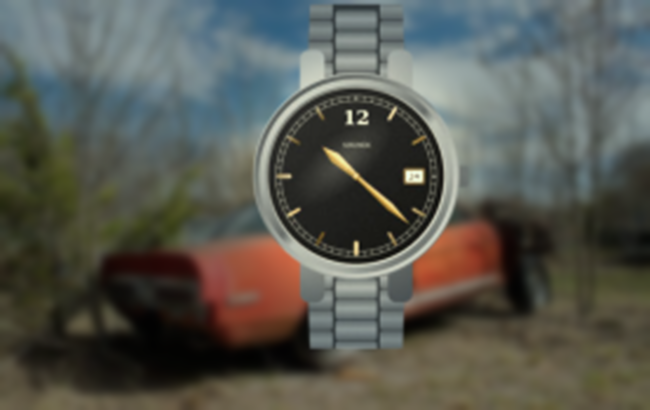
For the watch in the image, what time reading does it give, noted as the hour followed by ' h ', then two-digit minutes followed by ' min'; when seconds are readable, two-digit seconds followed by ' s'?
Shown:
10 h 22 min
